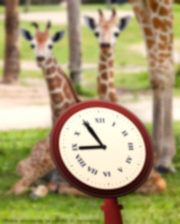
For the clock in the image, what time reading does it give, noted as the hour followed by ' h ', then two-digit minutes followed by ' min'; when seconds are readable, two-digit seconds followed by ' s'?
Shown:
8 h 55 min
